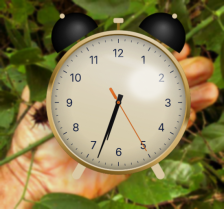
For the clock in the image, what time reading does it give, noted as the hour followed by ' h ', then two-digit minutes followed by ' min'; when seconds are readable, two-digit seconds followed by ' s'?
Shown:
6 h 33 min 25 s
